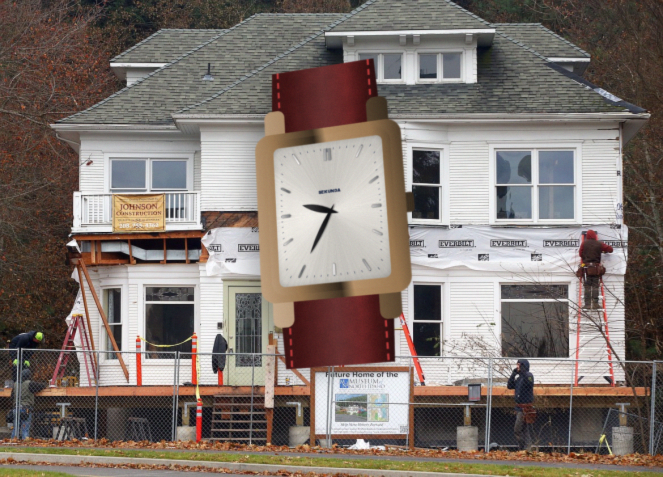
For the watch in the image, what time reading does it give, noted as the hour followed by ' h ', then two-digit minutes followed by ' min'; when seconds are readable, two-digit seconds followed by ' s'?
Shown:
9 h 35 min
